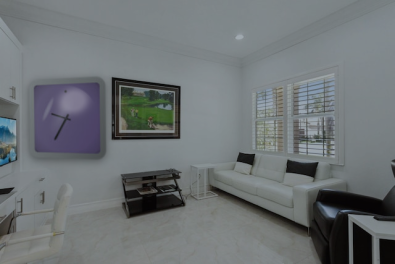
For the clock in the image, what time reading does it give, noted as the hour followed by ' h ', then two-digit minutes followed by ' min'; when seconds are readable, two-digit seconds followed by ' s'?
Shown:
9 h 35 min
